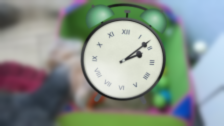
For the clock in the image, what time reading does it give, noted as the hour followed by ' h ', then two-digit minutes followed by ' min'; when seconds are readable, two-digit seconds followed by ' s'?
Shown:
2 h 08 min
